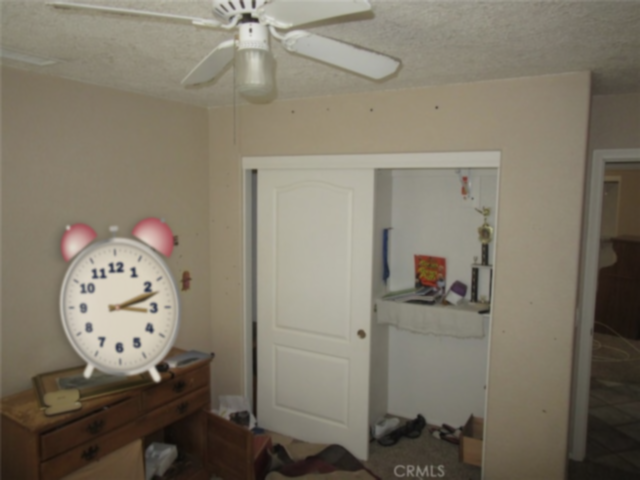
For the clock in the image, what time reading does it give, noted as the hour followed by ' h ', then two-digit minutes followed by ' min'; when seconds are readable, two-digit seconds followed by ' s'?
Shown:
3 h 12 min
